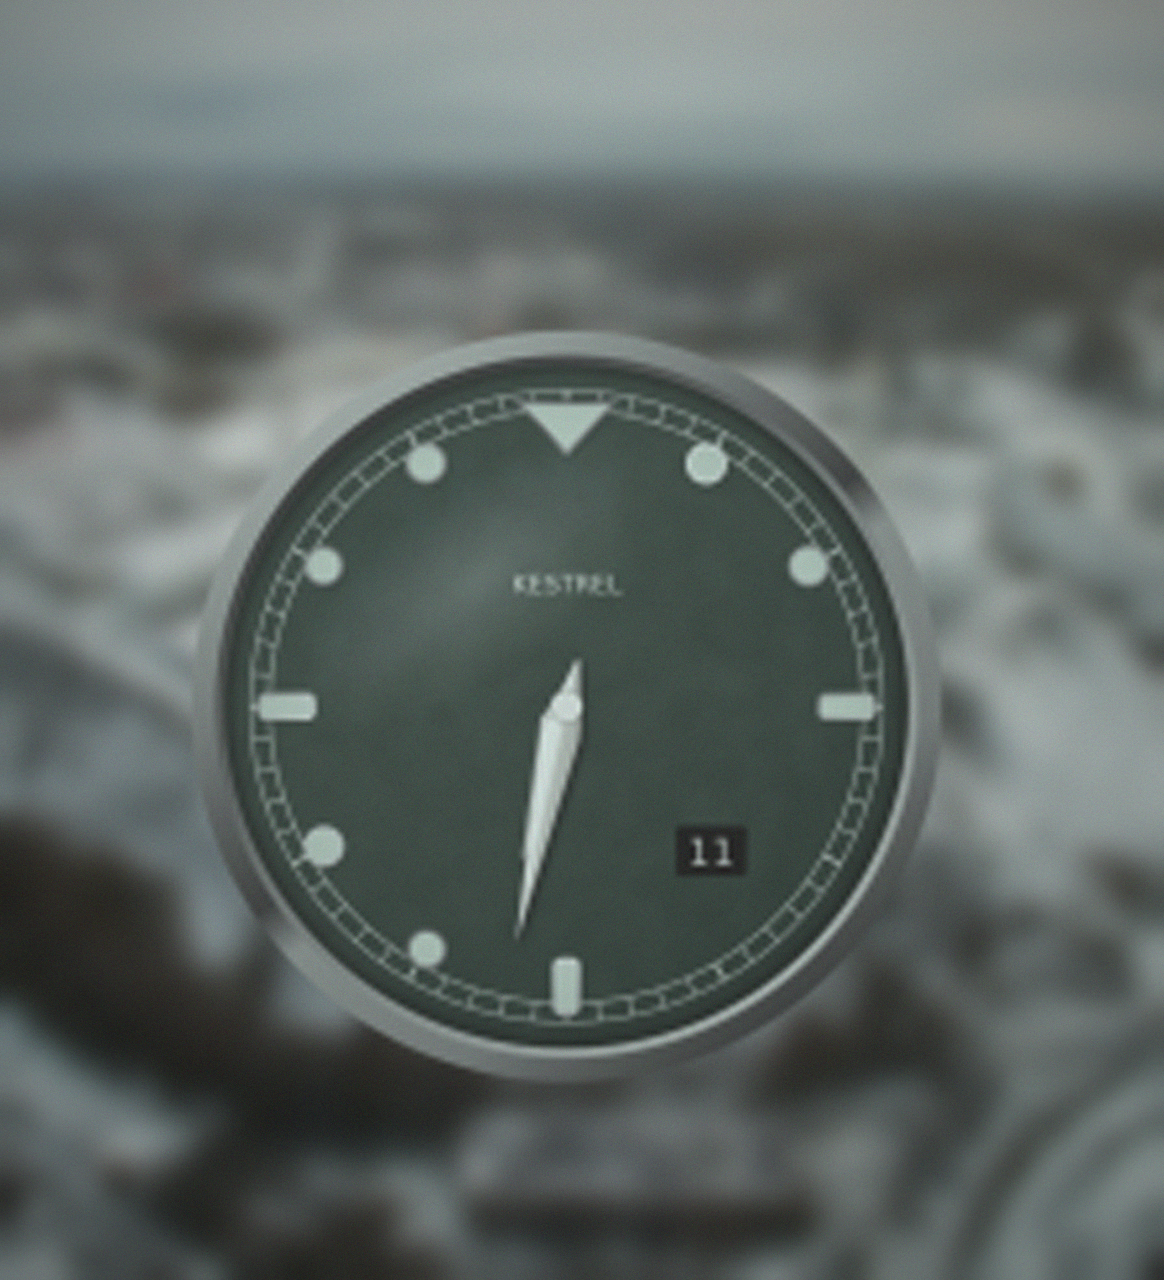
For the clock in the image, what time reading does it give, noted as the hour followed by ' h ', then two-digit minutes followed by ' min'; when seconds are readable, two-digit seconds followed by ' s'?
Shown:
6 h 32 min
